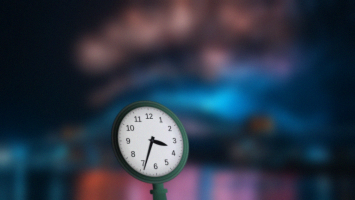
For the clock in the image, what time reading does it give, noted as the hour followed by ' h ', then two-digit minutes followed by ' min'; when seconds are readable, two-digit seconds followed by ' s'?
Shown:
3 h 34 min
